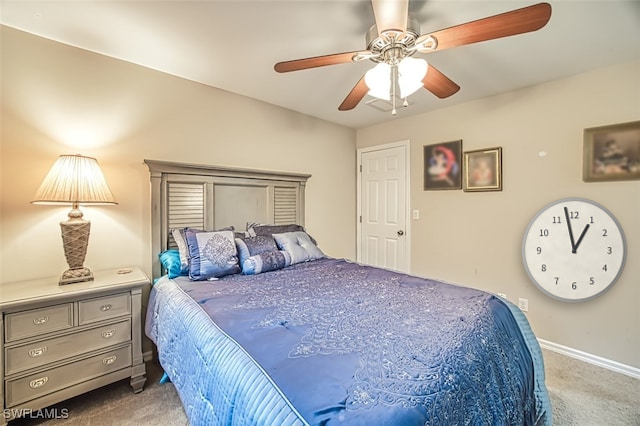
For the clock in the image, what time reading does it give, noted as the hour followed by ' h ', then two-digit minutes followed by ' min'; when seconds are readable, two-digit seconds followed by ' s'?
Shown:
12 h 58 min
